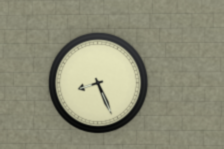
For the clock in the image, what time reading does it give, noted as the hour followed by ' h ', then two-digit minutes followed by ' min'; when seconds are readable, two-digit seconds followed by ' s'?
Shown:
8 h 26 min
